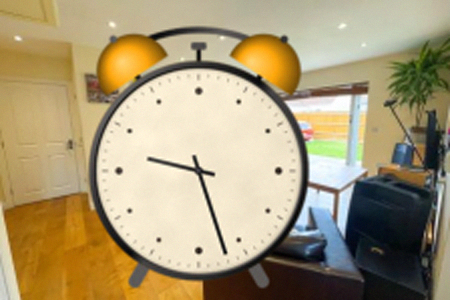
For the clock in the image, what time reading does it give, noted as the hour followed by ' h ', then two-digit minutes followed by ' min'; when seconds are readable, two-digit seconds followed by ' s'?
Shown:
9 h 27 min
